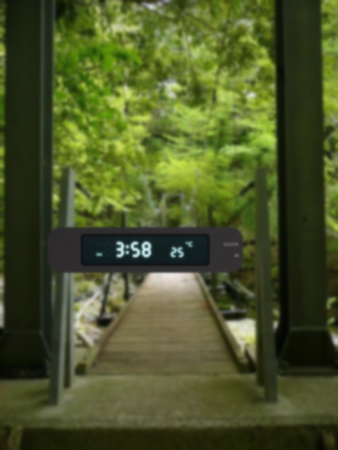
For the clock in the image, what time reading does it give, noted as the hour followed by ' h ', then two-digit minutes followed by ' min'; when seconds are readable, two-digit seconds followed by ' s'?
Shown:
3 h 58 min
